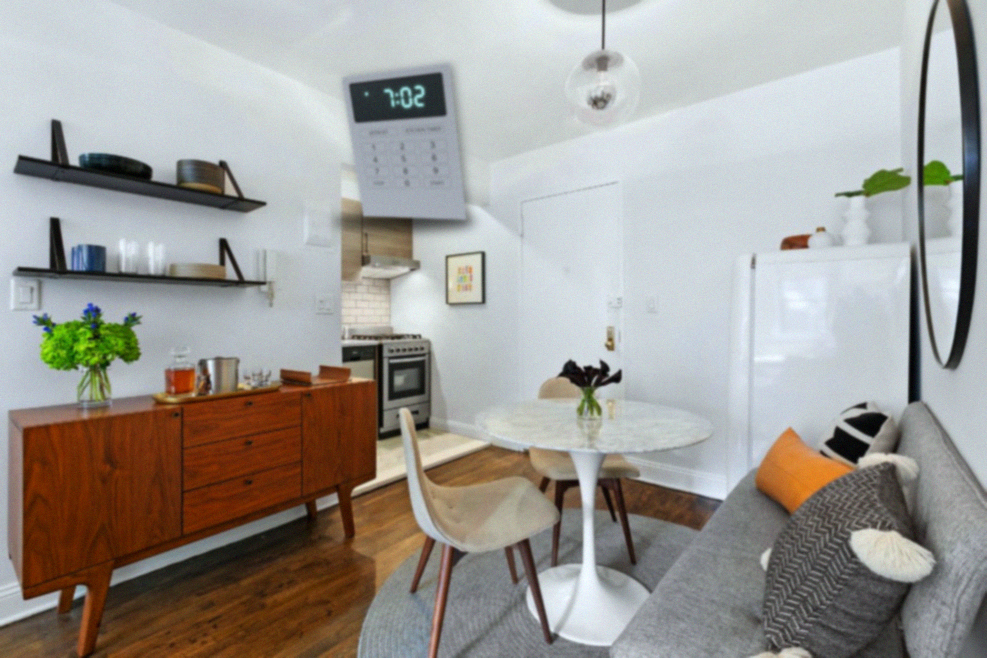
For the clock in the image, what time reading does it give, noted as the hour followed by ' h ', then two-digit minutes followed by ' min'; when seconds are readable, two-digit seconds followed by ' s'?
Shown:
7 h 02 min
